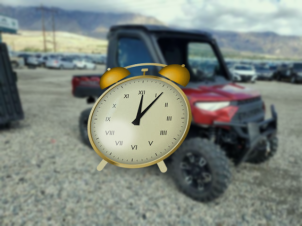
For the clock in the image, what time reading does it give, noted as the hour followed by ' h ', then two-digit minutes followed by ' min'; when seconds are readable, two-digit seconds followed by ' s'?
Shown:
12 h 06 min
